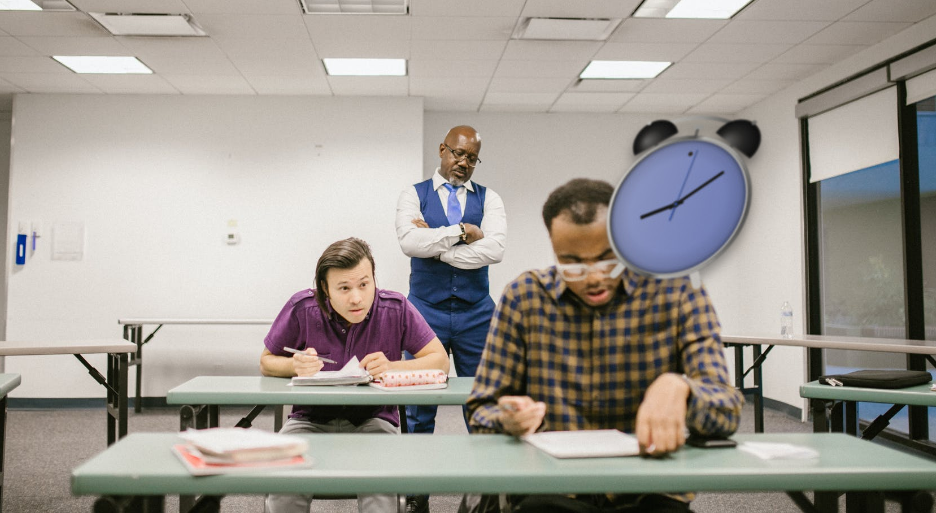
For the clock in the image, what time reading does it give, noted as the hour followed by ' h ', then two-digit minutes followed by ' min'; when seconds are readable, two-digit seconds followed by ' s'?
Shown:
8 h 08 min 01 s
